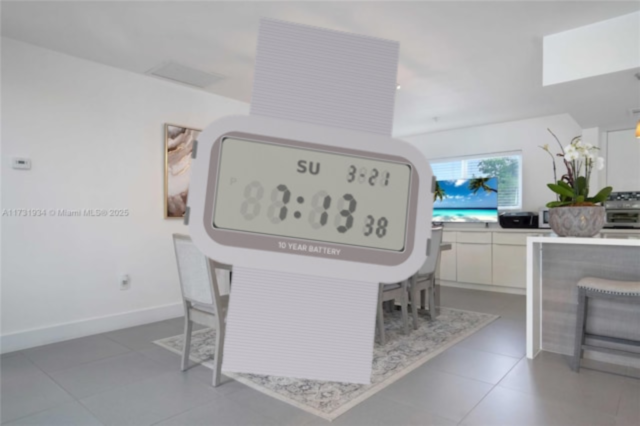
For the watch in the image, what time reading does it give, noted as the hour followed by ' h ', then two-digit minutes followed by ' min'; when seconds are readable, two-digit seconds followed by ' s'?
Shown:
7 h 13 min 38 s
